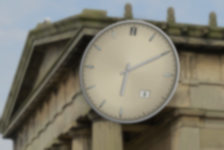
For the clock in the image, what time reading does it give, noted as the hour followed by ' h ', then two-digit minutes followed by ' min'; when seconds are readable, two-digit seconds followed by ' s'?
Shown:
6 h 10 min
